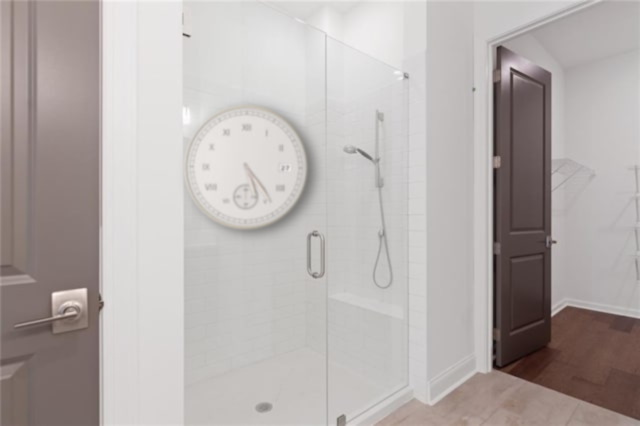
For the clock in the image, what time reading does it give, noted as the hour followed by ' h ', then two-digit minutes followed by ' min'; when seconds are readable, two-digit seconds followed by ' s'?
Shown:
5 h 24 min
